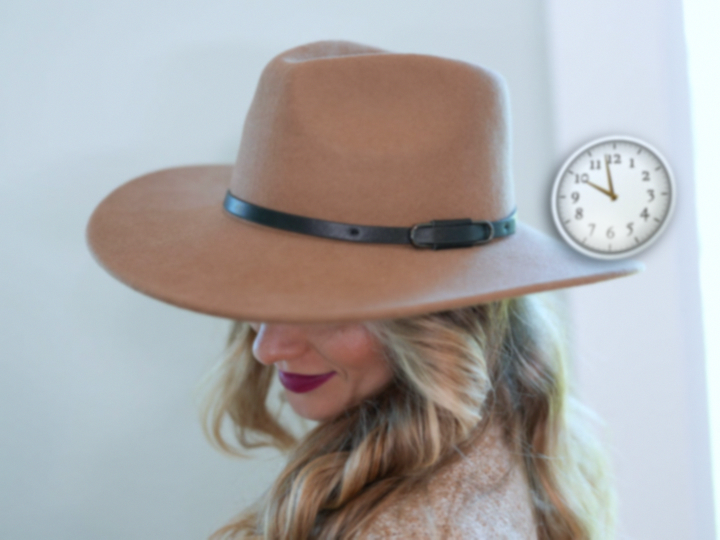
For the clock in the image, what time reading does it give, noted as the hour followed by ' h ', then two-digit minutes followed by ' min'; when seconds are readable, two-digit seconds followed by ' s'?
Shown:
9 h 58 min
